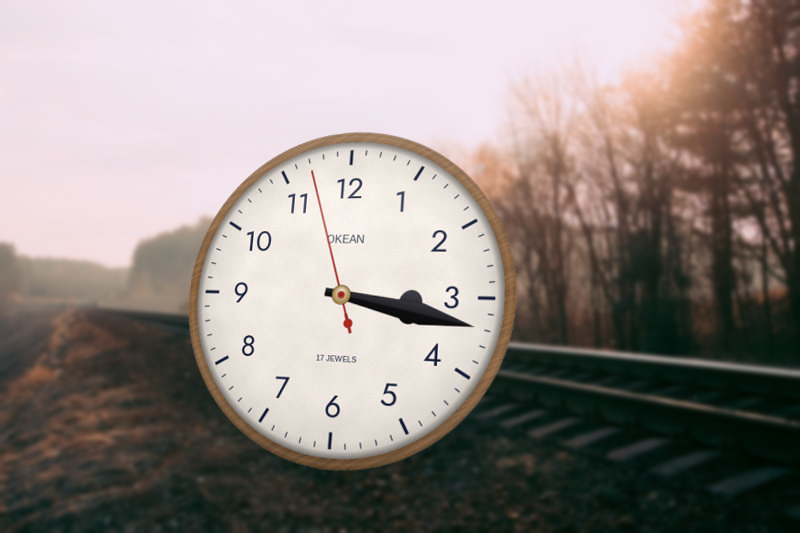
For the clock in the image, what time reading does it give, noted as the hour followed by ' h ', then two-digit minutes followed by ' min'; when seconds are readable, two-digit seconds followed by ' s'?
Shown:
3 h 16 min 57 s
